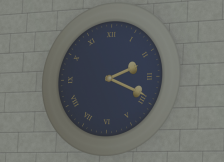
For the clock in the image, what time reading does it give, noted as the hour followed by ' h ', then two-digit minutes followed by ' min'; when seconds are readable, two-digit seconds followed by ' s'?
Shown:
2 h 19 min
